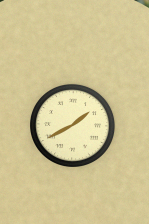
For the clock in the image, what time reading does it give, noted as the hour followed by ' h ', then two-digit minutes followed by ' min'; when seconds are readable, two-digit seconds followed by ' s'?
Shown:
1 h 40 min
